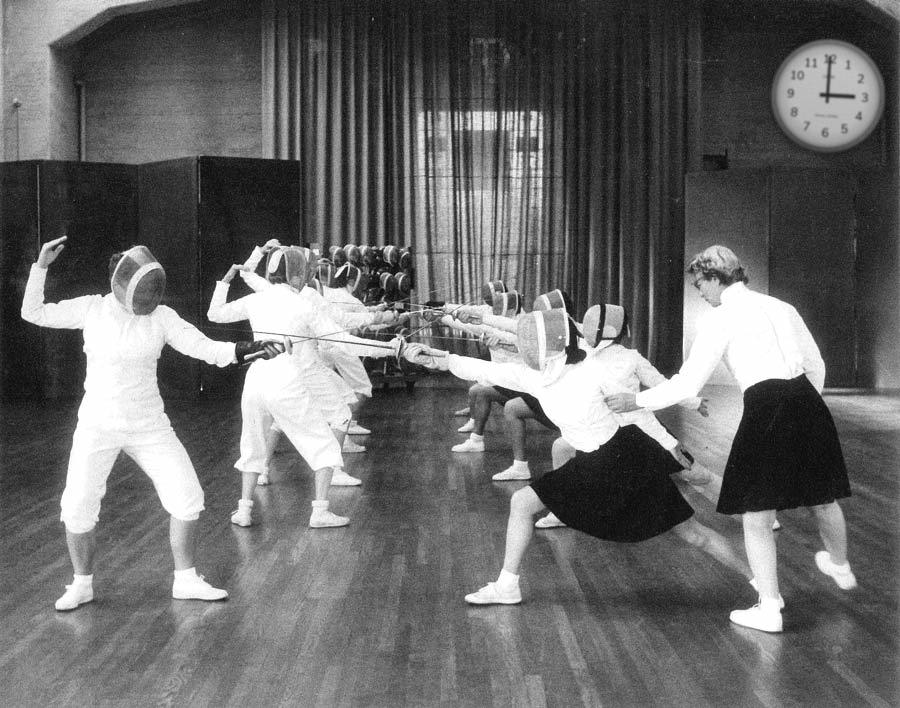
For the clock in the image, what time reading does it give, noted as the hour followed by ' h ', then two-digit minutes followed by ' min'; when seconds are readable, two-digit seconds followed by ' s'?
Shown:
3 h 00 min
